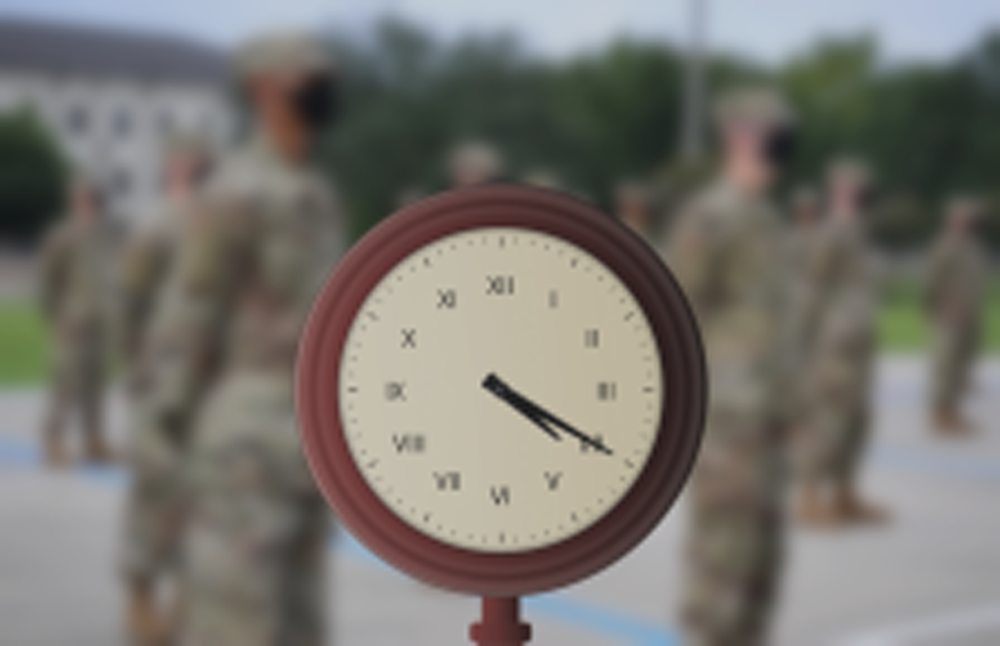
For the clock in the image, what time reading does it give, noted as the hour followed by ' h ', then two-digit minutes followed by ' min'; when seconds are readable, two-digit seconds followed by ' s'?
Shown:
4 h 20 min
